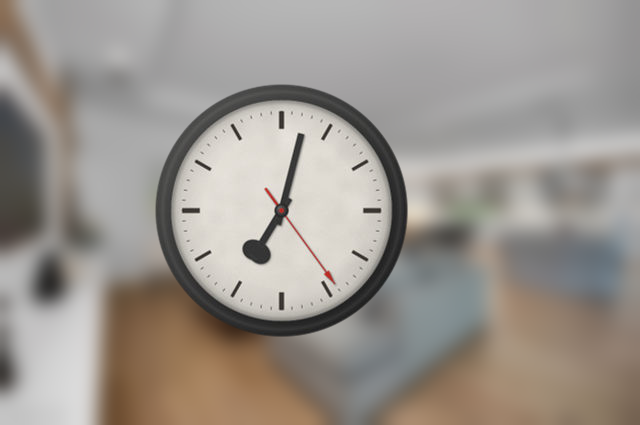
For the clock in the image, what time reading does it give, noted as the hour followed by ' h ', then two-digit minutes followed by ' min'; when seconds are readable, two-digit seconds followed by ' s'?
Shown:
7 h 02 min 24 s
